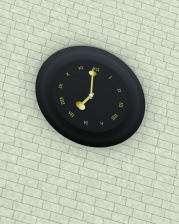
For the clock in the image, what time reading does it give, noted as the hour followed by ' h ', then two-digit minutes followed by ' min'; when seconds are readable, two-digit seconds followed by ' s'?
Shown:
6 h 59 min
